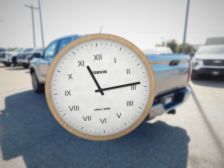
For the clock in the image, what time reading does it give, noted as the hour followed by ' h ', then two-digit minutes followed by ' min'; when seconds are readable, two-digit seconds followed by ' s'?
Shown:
11 h 14 min
